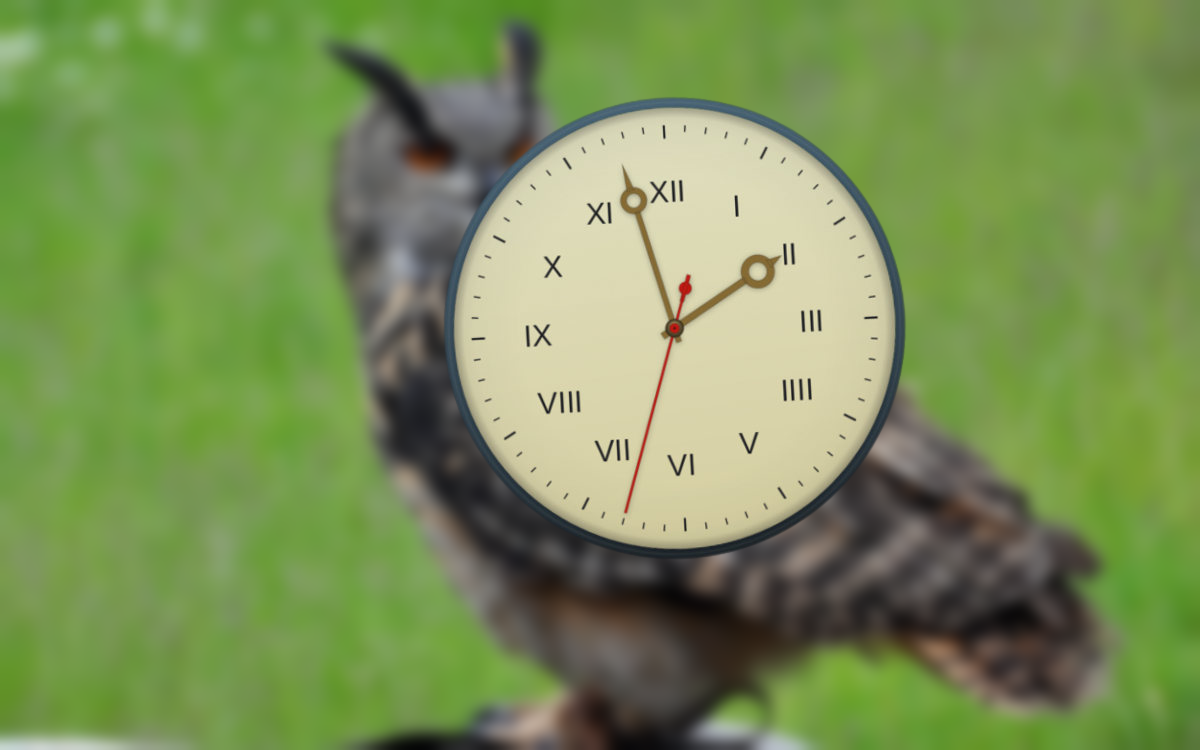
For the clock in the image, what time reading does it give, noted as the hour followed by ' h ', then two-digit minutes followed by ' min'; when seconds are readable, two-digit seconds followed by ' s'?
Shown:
1 h 57 min 33 s
